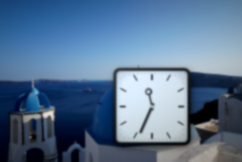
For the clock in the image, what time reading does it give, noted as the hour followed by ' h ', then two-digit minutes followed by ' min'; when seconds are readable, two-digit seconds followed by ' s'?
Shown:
11 h 34 min
